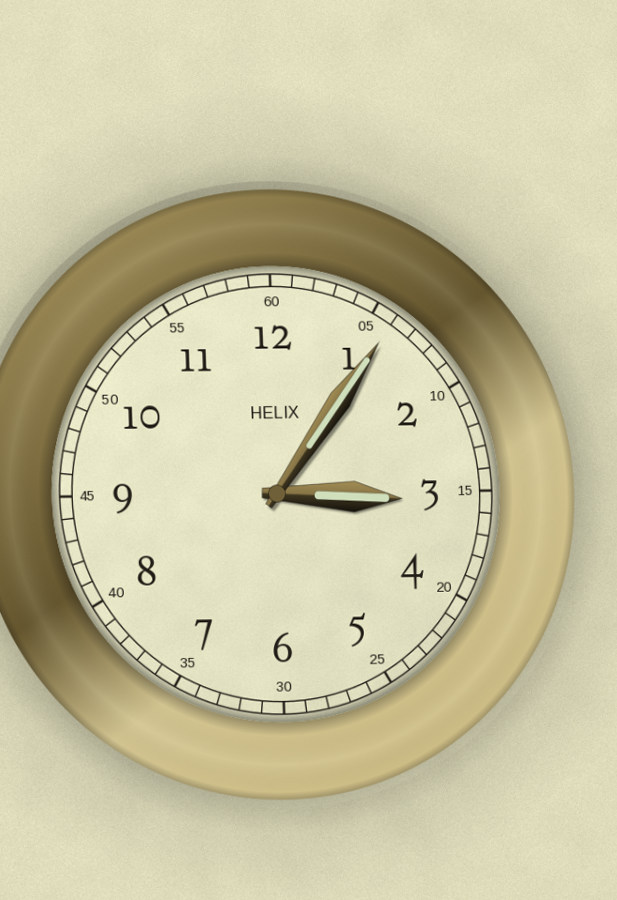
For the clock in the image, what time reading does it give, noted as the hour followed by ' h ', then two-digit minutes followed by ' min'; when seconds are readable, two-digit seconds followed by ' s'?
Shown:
3 h 06 min
